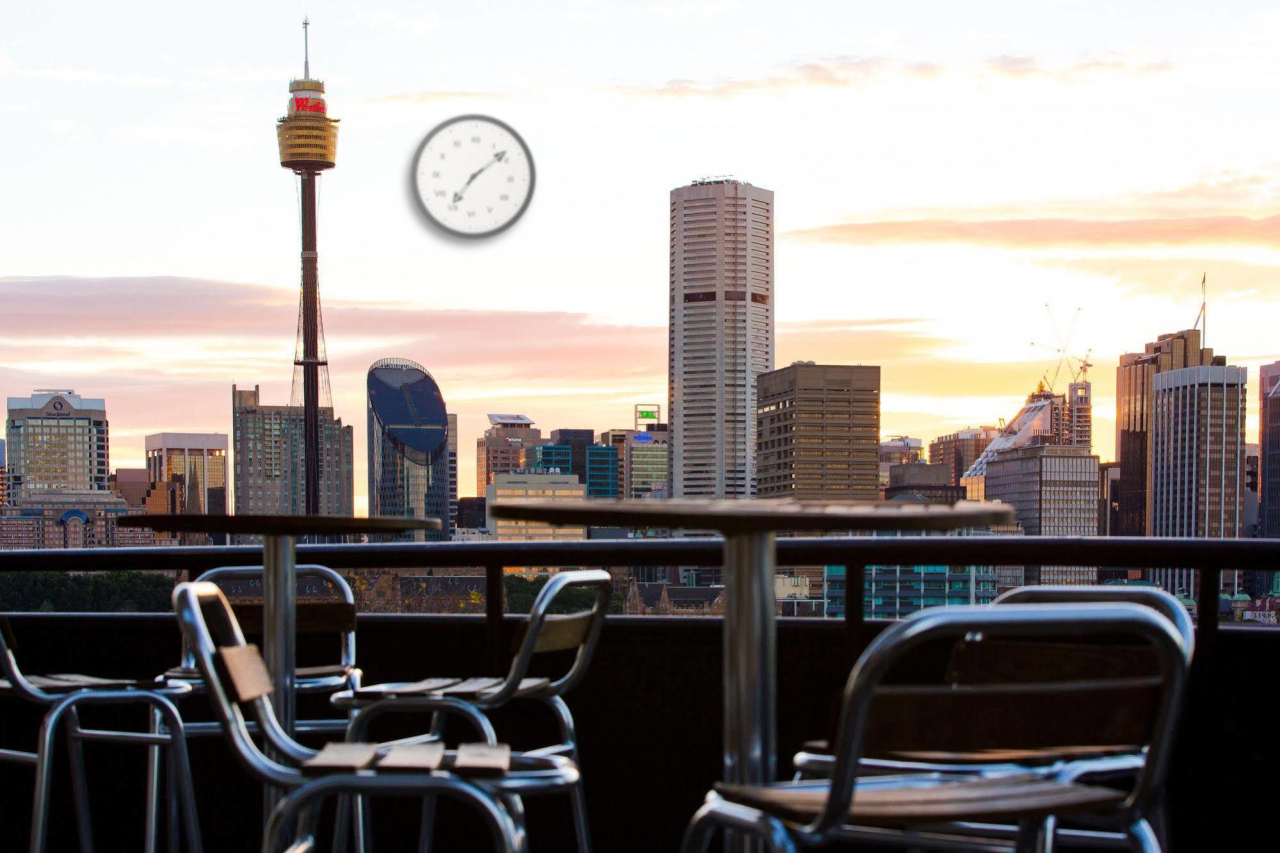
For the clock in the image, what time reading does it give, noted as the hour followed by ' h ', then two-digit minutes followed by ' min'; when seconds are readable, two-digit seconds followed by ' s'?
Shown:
7 h 08 min
